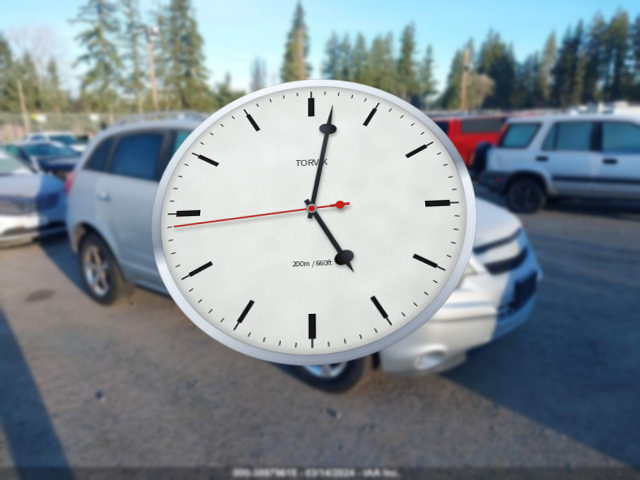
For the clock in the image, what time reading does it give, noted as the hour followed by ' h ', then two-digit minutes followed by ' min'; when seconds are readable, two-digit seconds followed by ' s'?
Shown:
5 h 01 min 44 s
